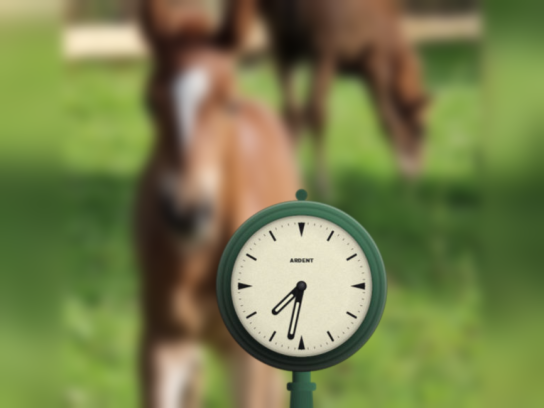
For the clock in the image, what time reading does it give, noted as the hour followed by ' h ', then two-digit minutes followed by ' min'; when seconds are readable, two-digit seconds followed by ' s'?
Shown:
7 h 32 min
